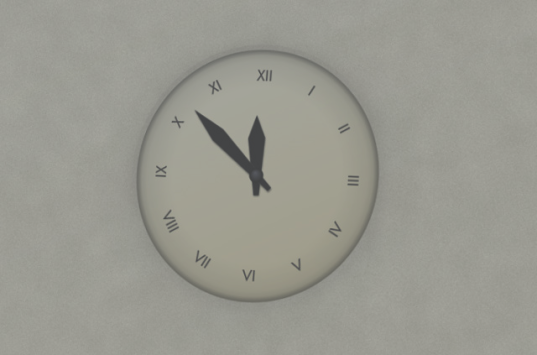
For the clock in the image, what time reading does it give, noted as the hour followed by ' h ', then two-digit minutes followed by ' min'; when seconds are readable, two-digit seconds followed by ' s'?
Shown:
11 h 52 min
